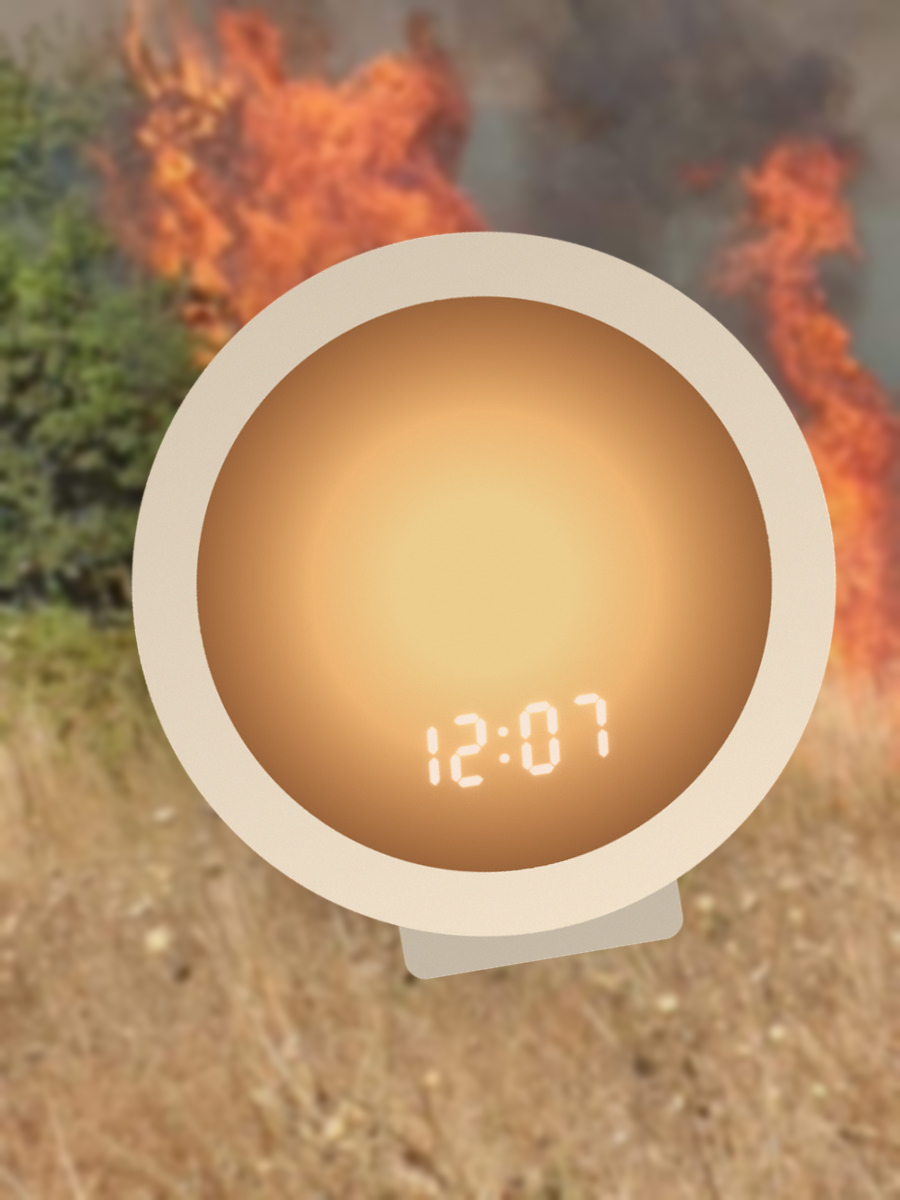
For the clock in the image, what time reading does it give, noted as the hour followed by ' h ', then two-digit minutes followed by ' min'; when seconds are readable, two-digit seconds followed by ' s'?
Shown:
12 h 07 min
